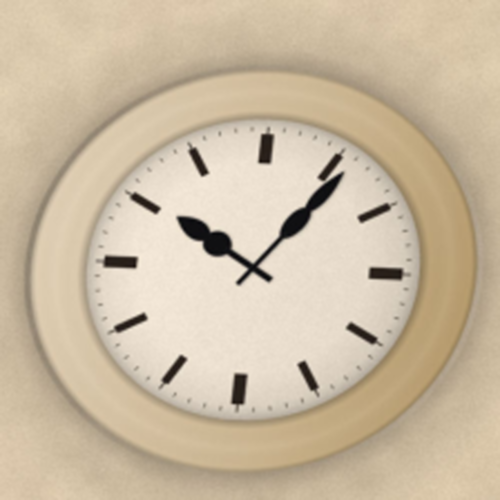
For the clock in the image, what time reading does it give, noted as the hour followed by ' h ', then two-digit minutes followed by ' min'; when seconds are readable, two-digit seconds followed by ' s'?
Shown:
10 h 06 min
